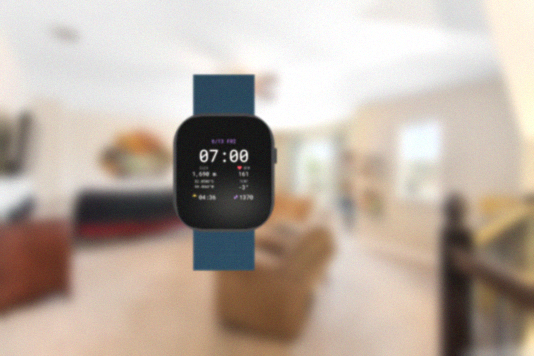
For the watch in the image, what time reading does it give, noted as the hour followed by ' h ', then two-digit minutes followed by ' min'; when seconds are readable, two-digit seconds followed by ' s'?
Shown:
7 h 00 min
